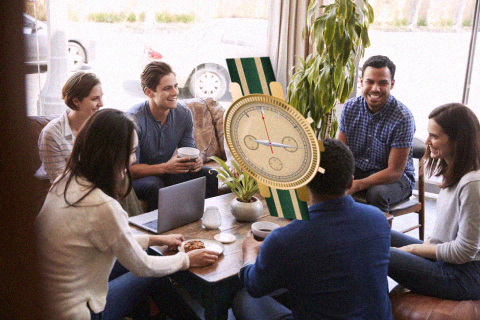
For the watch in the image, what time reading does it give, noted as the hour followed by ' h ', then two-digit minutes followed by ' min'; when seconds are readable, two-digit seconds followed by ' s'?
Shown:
9 h 16 min
